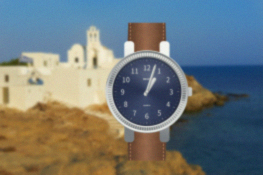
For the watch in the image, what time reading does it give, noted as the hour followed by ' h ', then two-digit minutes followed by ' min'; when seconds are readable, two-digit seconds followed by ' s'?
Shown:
1 h 03 min
